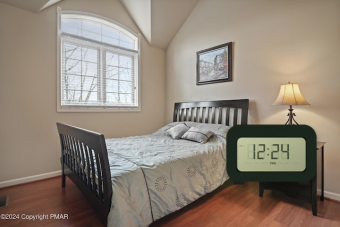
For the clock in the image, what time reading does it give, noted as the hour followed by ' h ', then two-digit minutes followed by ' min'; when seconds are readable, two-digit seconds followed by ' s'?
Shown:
12 h 24 min
